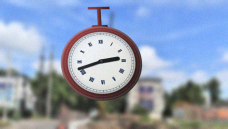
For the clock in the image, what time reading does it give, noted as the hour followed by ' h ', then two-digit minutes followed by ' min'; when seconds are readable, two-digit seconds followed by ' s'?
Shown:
2 h 42 min
